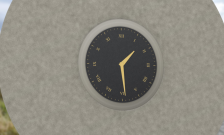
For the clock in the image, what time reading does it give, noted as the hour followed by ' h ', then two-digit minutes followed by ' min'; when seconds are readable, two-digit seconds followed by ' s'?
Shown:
1 h 29 min
